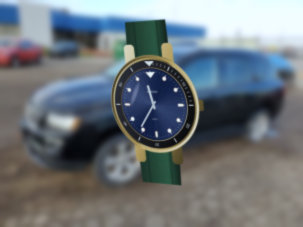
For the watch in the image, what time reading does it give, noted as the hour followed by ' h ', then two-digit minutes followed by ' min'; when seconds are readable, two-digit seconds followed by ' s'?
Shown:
11 h 36 min
